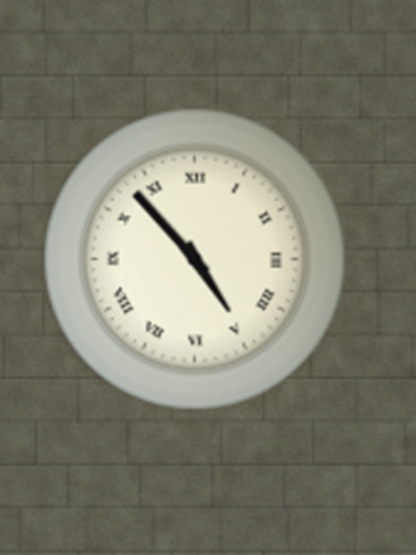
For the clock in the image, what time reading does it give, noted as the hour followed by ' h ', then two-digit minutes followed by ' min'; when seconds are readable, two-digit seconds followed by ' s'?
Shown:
4 h 53 min
